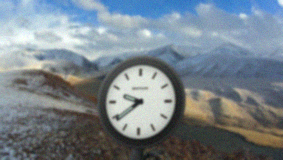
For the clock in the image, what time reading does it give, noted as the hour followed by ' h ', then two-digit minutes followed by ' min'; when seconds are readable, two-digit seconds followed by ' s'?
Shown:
9 h 39 min
